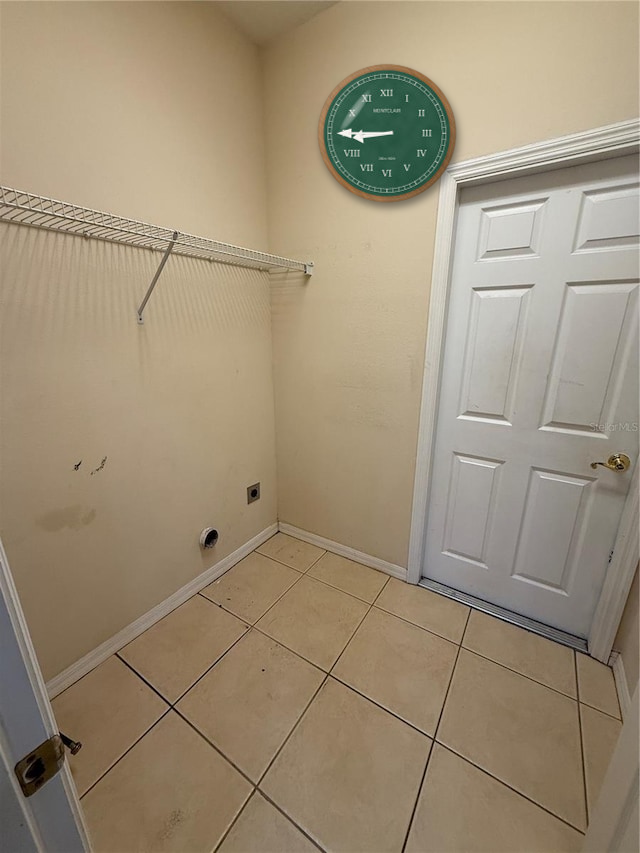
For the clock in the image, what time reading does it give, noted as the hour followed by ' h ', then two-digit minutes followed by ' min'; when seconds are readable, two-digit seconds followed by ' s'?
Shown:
8 h 45 min
